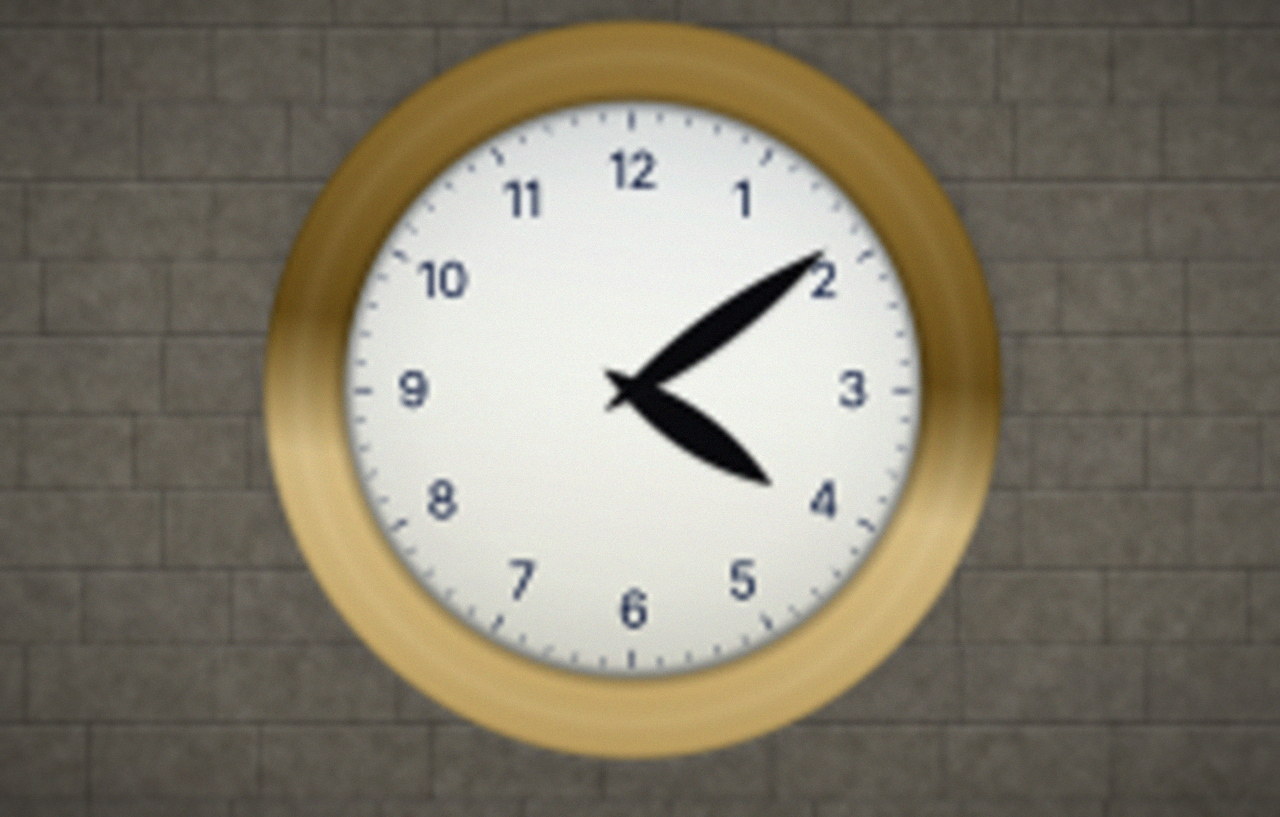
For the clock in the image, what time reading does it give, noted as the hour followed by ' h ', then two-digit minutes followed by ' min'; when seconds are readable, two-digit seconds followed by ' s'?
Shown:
4 h 09 min
